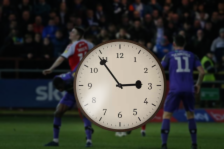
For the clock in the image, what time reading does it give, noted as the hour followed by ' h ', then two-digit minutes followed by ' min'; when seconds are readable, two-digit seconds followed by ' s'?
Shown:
2 h 54 min
